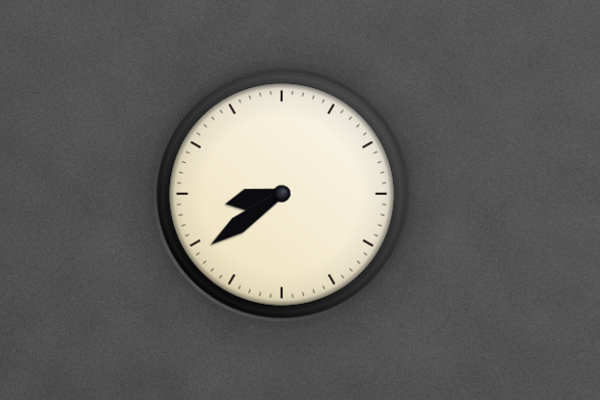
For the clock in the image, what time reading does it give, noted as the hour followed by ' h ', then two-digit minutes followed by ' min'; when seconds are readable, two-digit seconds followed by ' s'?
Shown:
8 h 39 min
